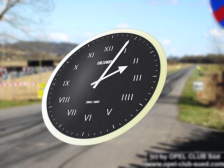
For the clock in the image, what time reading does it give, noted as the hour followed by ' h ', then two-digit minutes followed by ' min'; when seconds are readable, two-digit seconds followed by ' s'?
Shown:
2 h 04 min
